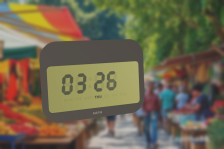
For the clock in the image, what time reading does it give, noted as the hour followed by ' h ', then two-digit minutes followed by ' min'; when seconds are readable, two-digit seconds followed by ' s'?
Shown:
3 h 26 min
